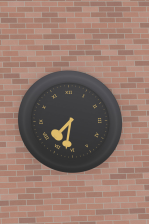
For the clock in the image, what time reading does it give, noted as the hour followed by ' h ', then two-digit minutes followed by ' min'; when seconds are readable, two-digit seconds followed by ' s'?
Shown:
7 h 32 min
